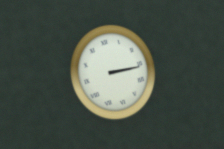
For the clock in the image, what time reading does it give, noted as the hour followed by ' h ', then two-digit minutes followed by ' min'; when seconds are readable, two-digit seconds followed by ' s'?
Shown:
3 h 16 min
